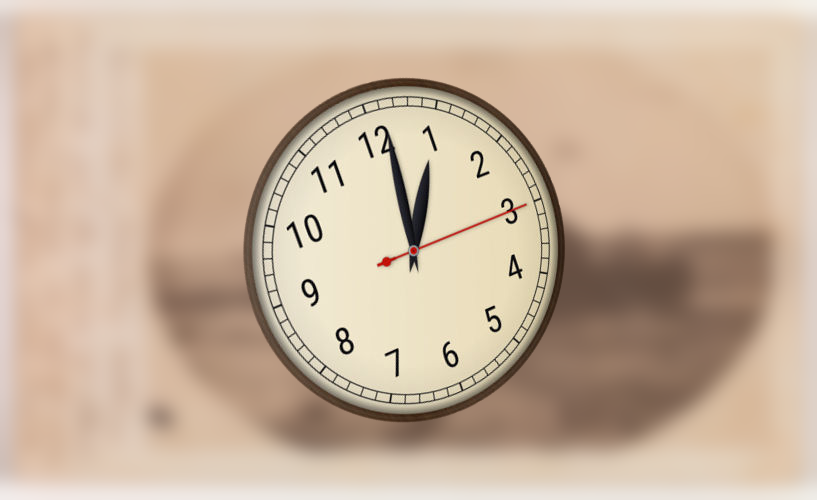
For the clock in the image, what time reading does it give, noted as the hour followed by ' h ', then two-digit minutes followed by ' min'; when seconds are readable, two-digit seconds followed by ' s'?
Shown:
1 h 01 min 15 s
